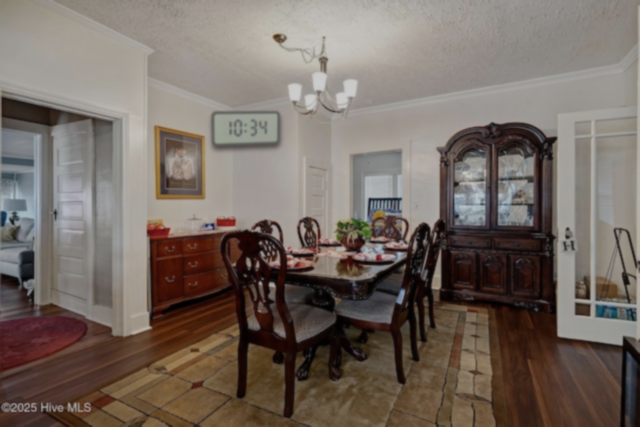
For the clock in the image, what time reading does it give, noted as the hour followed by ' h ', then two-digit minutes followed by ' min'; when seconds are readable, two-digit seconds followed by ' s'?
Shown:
10 h 34 min
